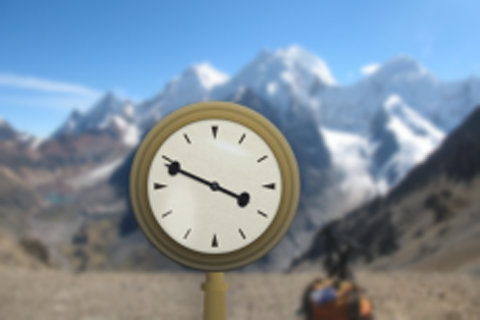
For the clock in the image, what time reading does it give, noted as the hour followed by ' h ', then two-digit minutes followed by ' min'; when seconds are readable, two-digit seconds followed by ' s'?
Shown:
3 h 49 min
